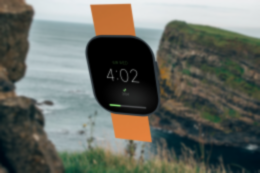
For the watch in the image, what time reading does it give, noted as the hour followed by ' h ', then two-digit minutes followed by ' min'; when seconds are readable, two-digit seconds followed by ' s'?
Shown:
4 h 02 min
